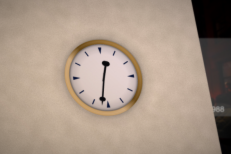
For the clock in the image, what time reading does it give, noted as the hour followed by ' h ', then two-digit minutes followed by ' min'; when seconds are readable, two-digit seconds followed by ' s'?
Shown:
12 h 32 min
